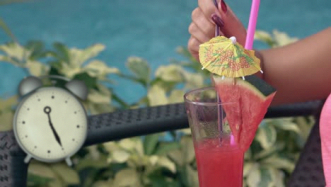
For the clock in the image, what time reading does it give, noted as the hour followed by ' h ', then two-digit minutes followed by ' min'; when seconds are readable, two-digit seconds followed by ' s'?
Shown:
11 h 25 min
